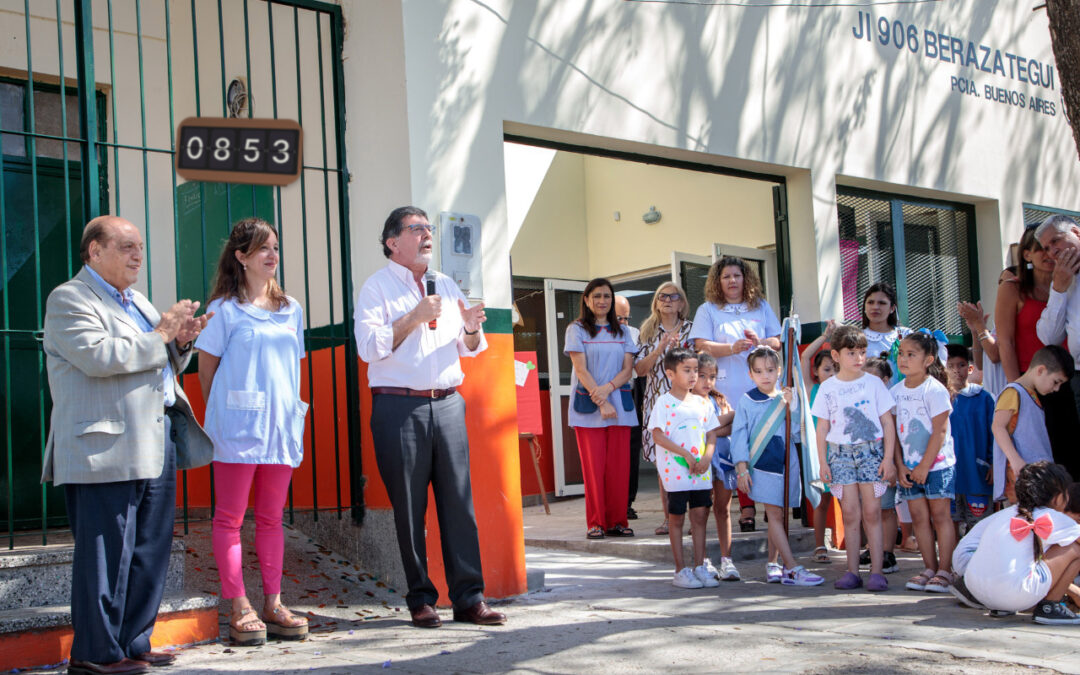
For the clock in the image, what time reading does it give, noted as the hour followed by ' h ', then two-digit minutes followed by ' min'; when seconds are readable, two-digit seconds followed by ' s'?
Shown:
8 h 53 min
